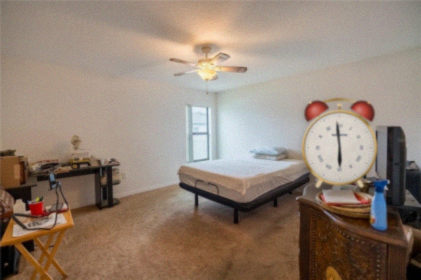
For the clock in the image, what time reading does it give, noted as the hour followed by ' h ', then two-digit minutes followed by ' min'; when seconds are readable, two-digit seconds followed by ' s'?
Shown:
5 h 59 min
